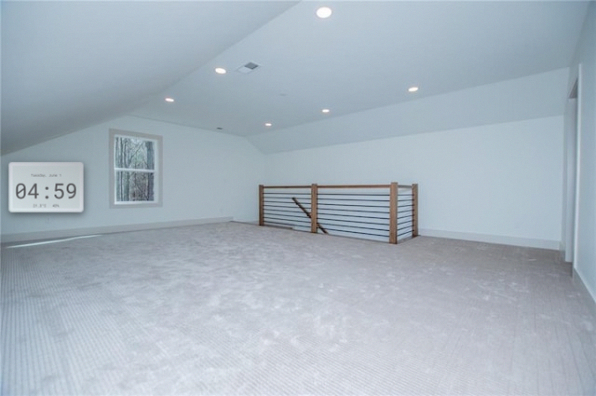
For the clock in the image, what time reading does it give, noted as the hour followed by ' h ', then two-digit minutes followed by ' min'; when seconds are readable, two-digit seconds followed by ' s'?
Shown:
4 h 59 min
